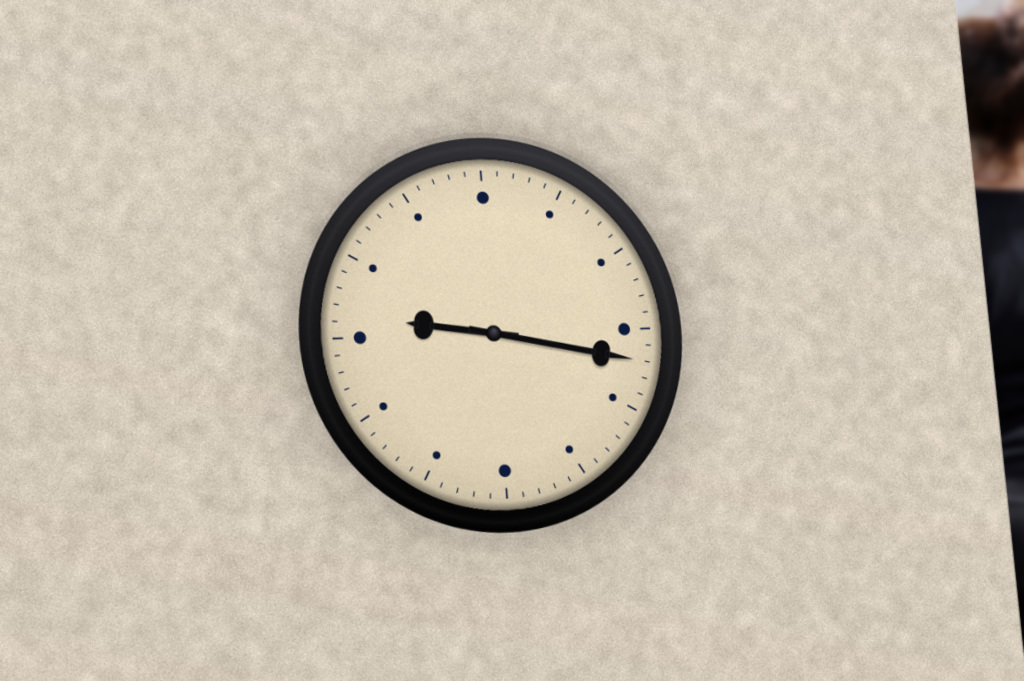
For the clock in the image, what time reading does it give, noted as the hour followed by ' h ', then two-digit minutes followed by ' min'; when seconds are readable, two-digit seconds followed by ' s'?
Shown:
9 h 17 min
